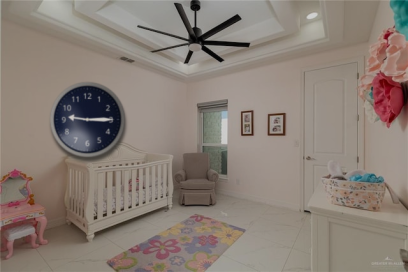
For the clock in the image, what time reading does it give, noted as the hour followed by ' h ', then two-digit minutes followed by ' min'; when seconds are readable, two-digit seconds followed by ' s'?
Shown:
9 h 15 min
